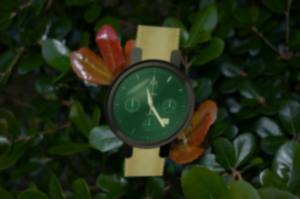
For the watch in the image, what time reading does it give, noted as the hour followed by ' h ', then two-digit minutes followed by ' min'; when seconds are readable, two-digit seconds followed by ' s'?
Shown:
11 h 24 min
